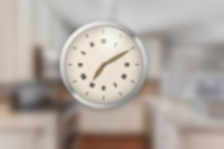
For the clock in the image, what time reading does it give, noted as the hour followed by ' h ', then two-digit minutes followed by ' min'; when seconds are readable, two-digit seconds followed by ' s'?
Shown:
7 h 10 min
